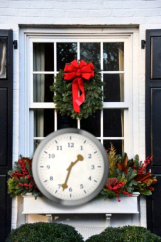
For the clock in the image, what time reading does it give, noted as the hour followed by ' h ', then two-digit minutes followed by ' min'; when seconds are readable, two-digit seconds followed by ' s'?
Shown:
1 h 33 min
